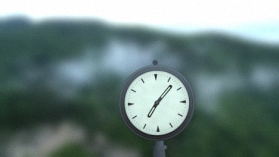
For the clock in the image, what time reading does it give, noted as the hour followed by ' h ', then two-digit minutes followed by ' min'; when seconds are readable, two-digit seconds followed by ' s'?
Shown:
7 h 07 min
